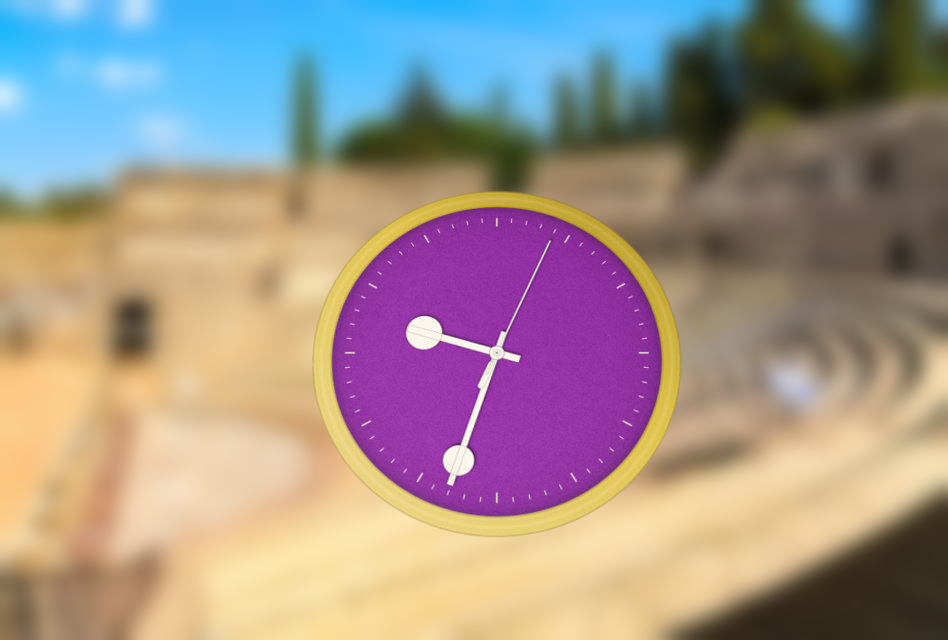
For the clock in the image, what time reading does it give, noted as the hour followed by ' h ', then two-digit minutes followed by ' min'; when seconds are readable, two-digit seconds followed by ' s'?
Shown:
9 h 33 min 04 s
